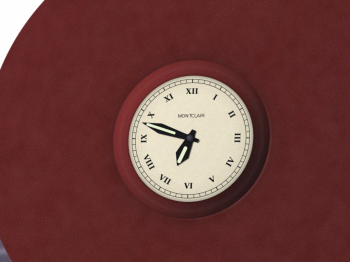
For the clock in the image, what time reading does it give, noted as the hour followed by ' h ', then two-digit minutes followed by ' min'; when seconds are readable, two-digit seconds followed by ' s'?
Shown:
6 h 48 min
